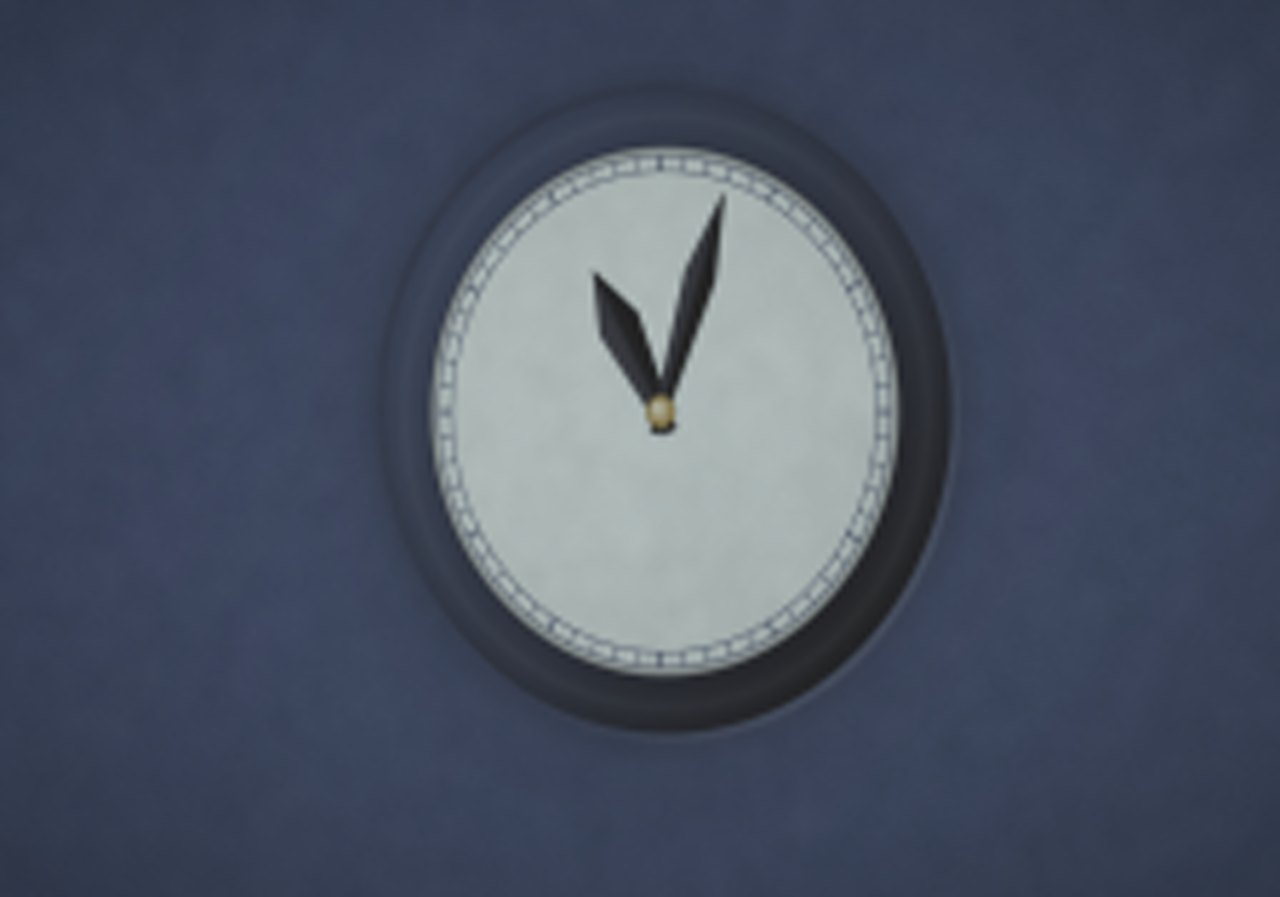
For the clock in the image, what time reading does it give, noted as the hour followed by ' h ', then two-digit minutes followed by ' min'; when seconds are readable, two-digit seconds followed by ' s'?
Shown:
11 h 03 min
